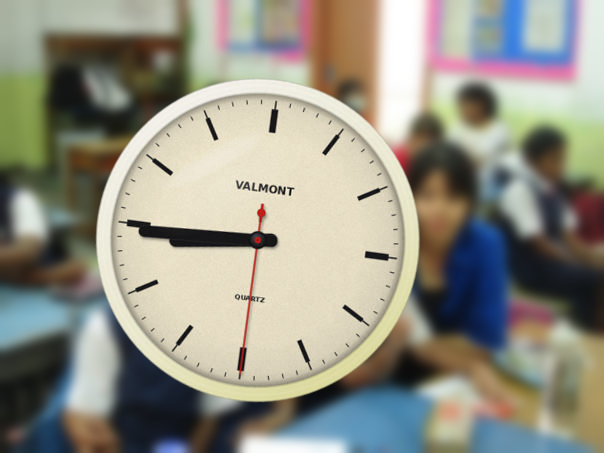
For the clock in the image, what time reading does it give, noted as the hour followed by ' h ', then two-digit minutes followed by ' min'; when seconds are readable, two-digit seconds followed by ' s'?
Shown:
8 h 44 min 30 s
